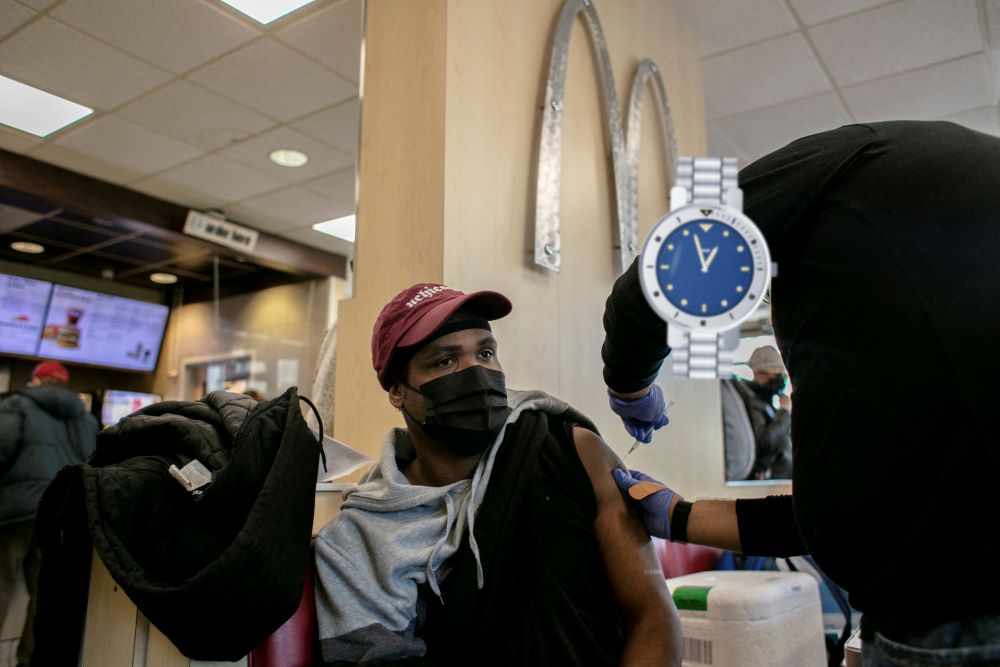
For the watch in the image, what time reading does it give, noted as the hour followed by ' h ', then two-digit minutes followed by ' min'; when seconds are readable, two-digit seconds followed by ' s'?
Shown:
12 h 57 min
